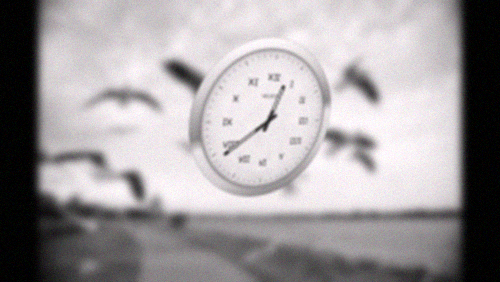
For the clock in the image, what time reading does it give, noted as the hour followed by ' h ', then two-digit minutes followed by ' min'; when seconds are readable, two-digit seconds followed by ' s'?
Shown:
12 h 39 min
